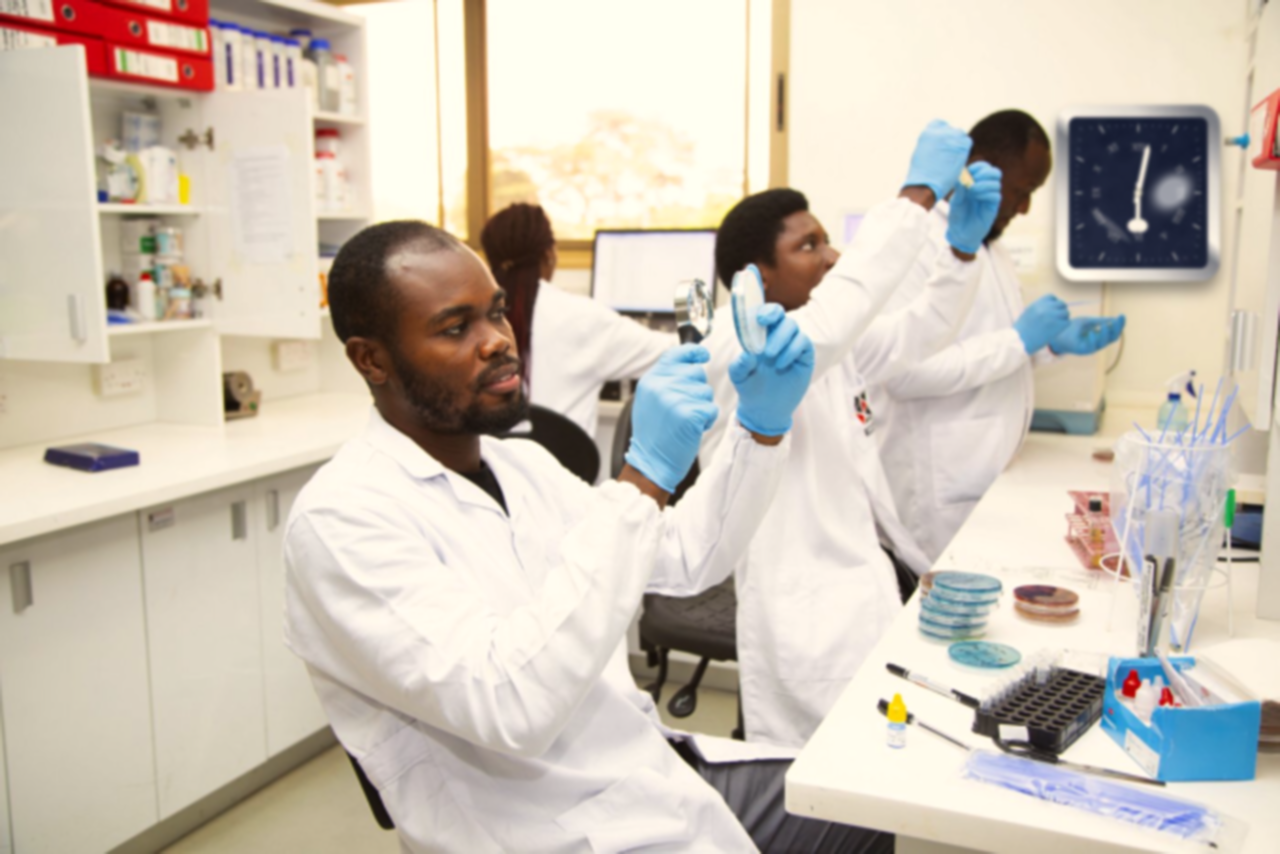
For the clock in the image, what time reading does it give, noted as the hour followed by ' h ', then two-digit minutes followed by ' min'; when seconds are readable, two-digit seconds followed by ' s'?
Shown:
6 h 02 min
